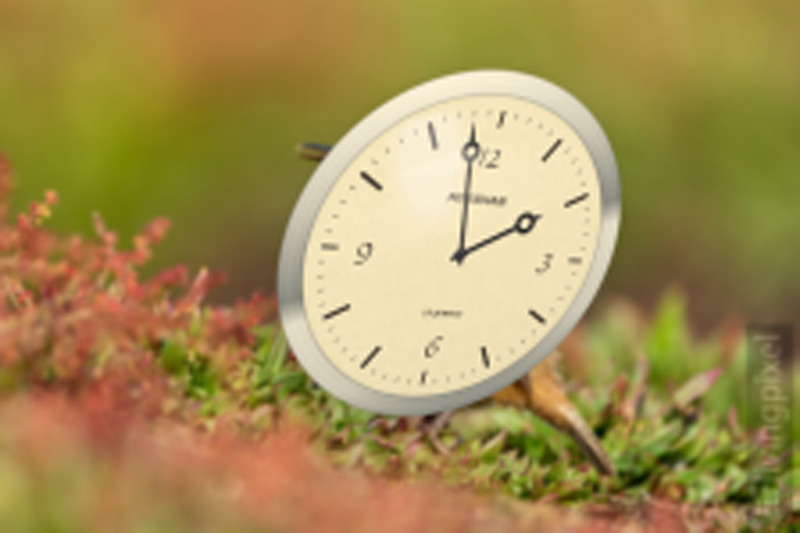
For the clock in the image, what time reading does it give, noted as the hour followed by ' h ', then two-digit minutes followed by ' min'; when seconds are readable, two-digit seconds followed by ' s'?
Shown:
1 h 58 min
